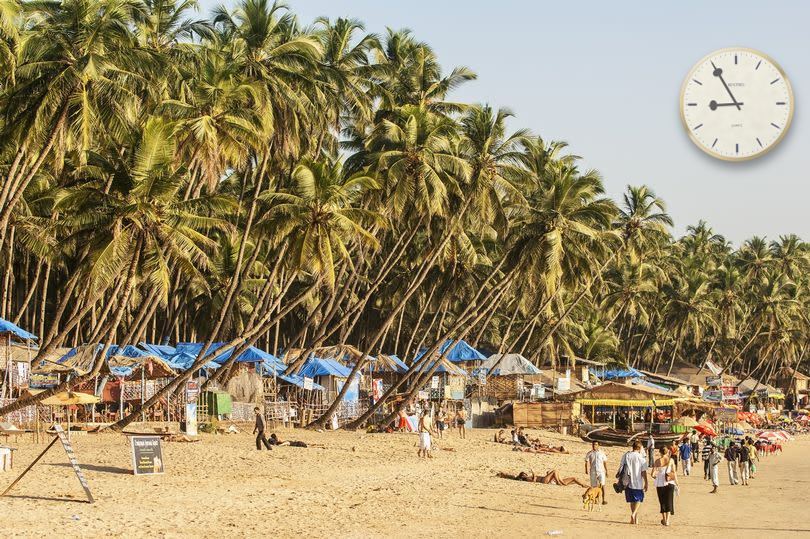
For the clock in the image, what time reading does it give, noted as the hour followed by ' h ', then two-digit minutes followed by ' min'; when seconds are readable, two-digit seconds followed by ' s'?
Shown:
8 h 55 min
